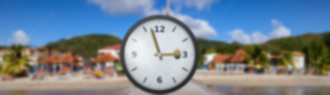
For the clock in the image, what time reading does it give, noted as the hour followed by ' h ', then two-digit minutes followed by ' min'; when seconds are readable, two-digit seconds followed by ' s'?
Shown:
2 h 57 min
